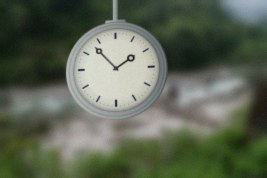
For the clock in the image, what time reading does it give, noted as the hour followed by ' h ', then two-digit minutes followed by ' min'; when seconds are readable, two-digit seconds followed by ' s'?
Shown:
1 h 53 min
